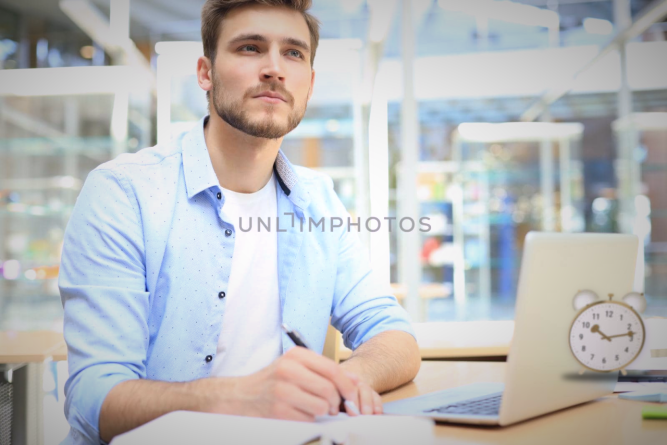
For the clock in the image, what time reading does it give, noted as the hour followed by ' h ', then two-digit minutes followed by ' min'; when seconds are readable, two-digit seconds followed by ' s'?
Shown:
10 h 13 min
